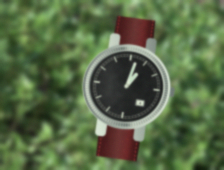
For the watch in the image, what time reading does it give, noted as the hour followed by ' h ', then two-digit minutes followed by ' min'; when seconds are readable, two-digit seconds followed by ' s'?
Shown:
1 h 02 min
